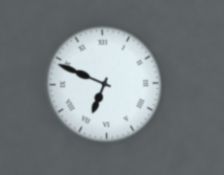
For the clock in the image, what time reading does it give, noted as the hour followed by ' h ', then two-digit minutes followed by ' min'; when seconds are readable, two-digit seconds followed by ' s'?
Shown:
6 h 49 min
